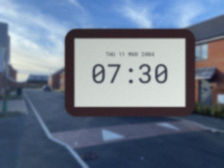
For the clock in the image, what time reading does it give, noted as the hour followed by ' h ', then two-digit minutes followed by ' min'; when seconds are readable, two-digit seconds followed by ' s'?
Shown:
7 h 30 min
